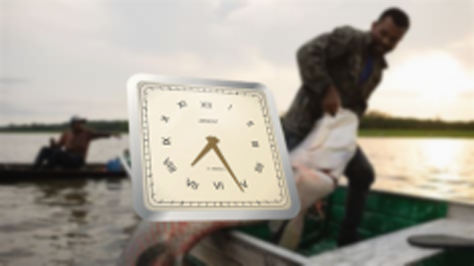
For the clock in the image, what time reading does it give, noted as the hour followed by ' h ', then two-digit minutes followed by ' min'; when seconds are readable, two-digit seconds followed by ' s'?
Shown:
7 h 26 min
